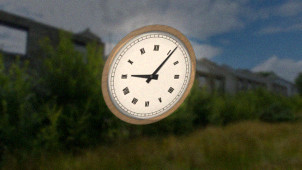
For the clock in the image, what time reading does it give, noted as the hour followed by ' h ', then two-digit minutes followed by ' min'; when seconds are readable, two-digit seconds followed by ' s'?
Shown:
9 h 06 min
